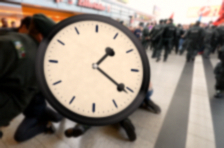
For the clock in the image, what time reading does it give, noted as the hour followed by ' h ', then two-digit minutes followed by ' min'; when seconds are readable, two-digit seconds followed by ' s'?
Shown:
1 h 21 min
